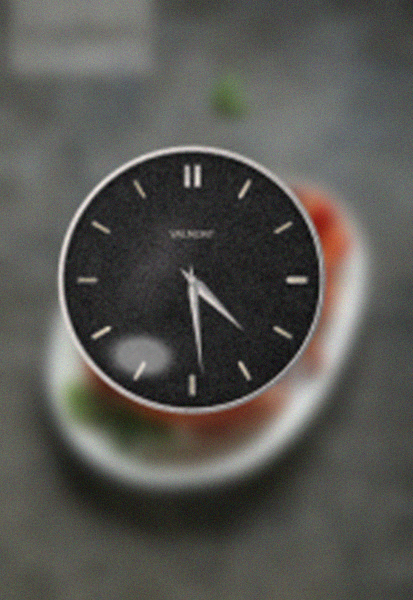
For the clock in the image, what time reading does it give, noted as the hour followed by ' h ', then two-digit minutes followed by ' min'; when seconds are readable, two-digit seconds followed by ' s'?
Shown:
4 h 29 min
